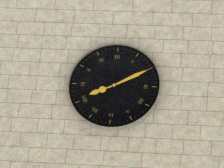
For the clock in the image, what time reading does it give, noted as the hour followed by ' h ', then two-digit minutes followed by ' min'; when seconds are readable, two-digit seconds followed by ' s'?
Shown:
8 h 10 min
